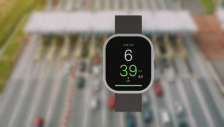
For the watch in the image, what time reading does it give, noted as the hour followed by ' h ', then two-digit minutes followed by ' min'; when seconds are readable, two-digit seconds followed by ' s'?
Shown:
6 h 39 min
